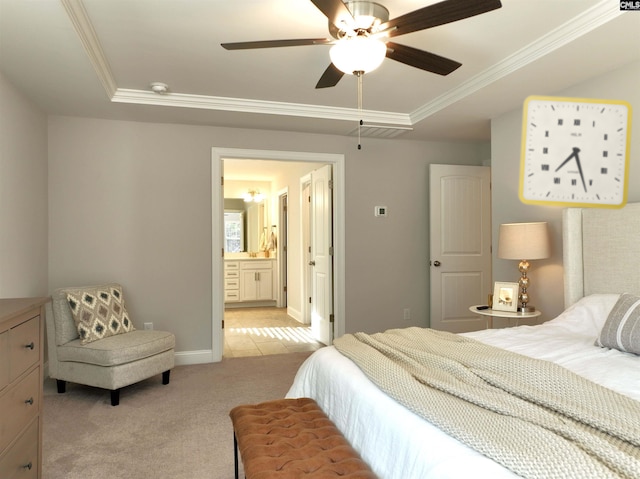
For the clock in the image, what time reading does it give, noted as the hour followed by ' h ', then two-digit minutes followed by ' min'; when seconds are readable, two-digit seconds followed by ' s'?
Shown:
7 h 27 min
